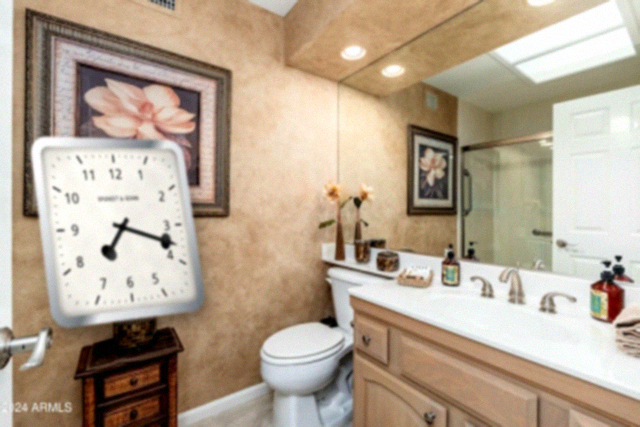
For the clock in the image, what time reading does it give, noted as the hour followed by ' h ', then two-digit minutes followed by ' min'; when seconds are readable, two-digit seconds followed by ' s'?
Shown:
7 h 18 min
